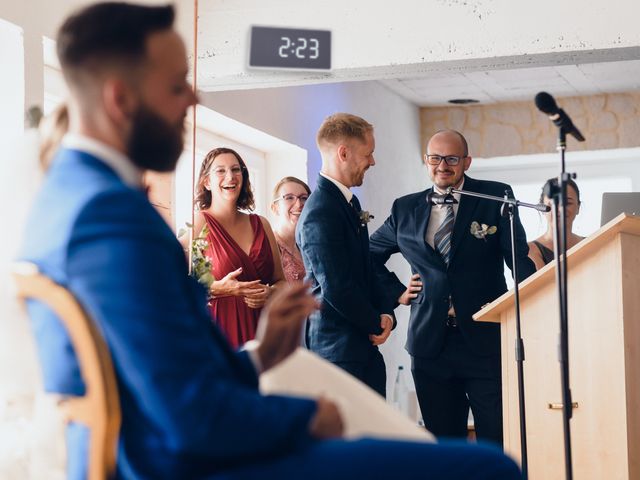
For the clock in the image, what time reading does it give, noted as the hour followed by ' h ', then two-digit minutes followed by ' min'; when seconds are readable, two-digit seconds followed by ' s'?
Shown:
2 h 23 min
